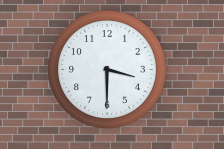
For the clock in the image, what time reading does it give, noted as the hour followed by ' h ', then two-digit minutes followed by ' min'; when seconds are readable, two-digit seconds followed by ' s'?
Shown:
3 h 30 min
